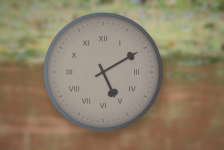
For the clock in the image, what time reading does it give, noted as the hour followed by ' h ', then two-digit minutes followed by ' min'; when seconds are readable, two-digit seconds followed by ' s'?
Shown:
5 h 10 min
